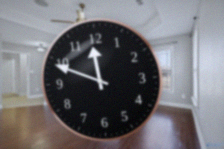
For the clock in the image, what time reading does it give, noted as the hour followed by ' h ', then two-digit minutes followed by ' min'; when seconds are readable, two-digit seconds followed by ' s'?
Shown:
11 h 49 min
